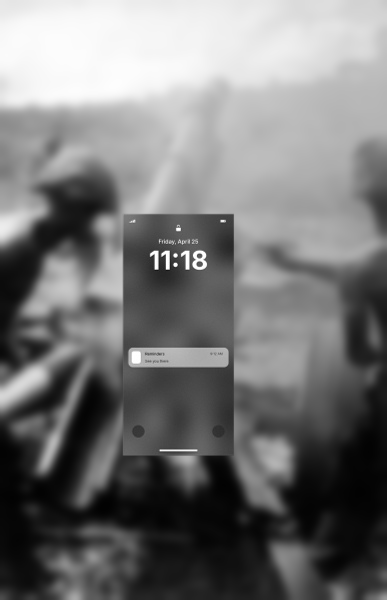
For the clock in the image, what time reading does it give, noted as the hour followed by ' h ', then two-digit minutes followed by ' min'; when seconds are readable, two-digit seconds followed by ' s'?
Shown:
11 h 18 min
